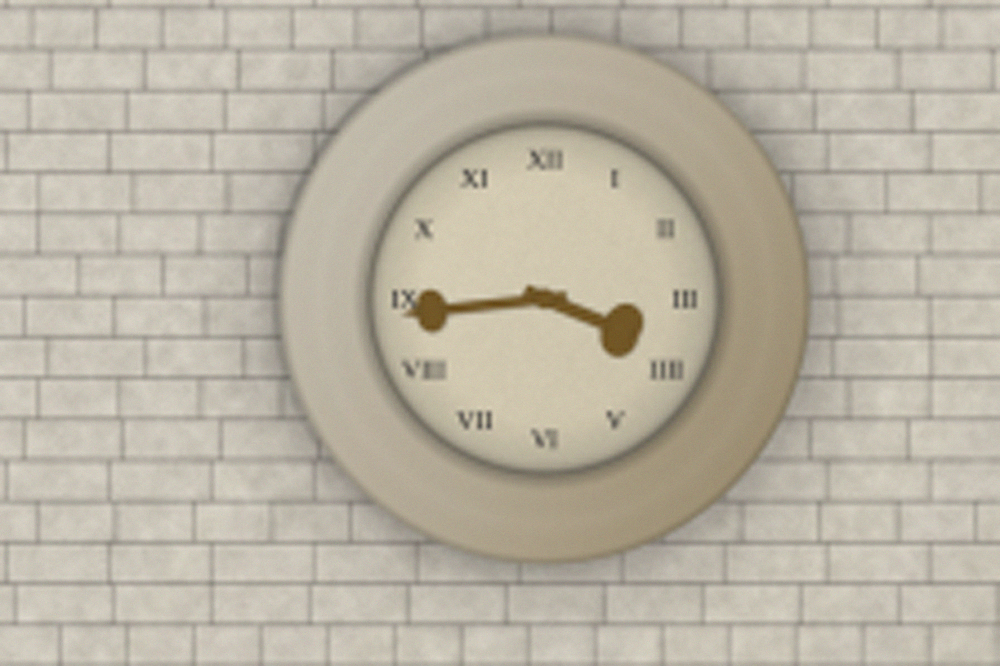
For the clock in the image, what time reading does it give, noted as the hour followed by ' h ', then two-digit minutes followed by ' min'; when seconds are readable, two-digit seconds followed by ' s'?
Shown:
3 h 44 min
